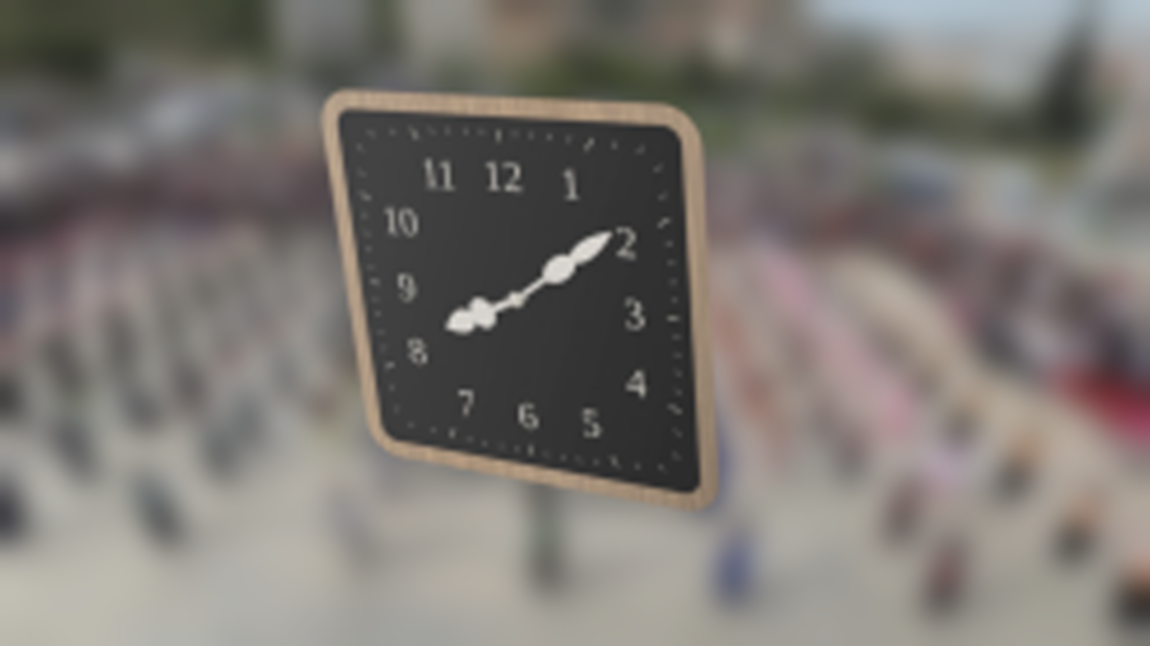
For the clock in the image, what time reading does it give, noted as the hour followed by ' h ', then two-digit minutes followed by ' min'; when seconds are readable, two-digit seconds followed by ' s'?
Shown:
8 h 09 min
